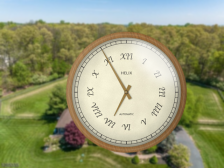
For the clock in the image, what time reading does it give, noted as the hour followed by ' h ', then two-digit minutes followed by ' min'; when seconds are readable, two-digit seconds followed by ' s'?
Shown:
6 h 55 min
